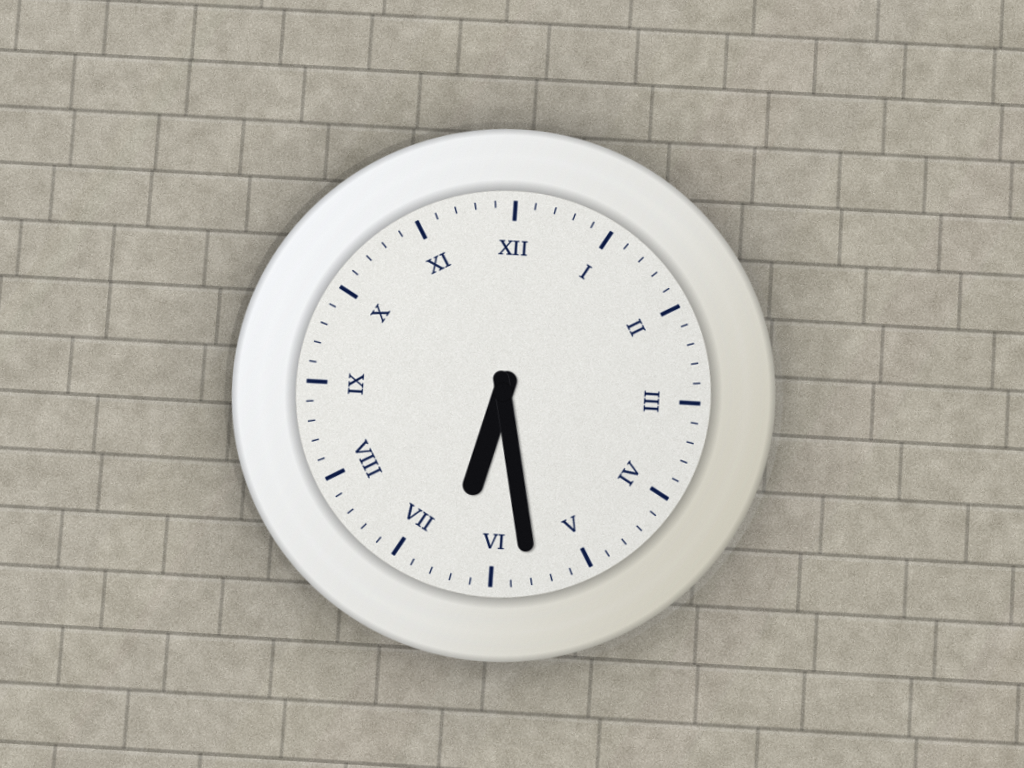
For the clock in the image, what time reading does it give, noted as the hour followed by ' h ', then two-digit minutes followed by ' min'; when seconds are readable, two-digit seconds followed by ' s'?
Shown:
6 h 28 min
